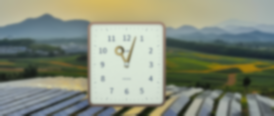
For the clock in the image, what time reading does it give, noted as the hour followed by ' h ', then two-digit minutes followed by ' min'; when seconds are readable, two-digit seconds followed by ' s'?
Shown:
11 h 03 min
